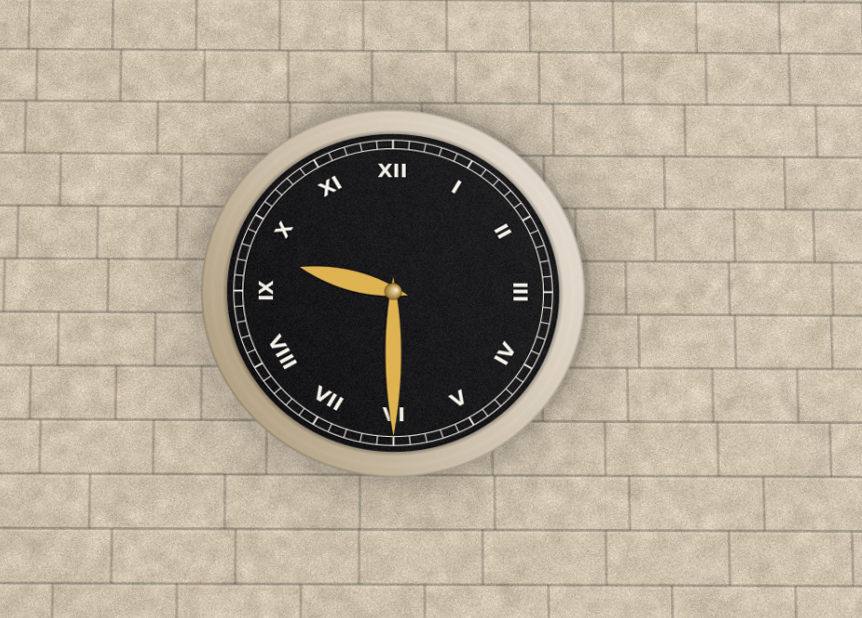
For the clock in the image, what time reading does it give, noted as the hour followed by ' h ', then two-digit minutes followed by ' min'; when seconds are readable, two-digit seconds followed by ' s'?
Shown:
9 h 30 min
